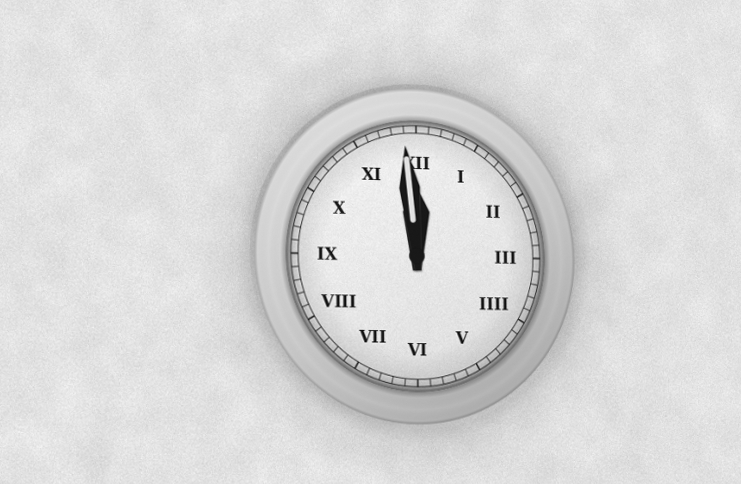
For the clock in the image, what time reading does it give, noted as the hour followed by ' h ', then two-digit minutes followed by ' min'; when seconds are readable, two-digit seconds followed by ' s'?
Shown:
11 h 59 min
